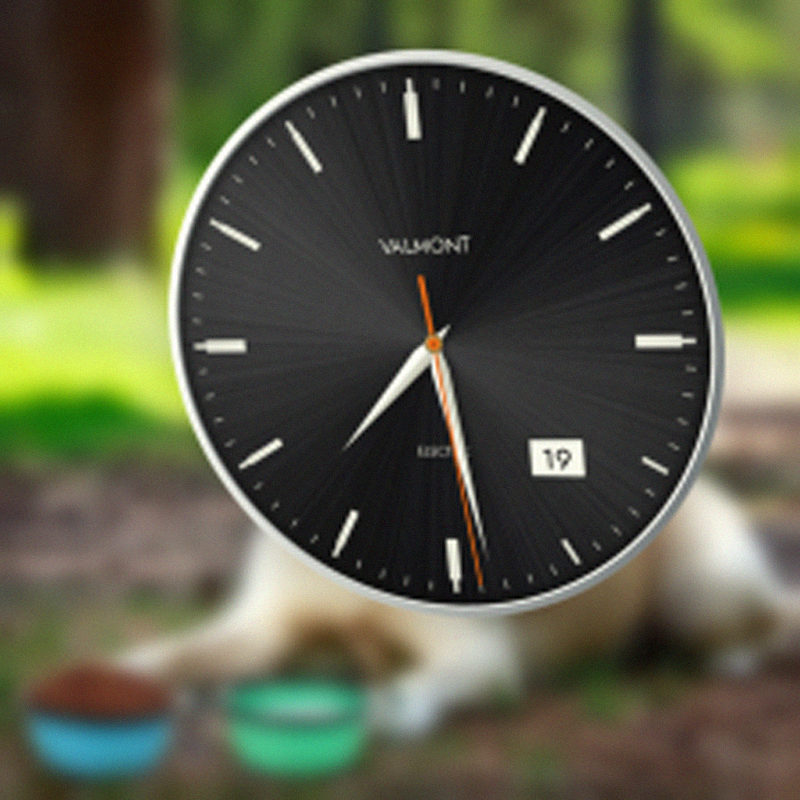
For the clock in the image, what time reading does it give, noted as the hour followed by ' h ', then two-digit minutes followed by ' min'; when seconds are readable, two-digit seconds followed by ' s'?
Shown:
7 h 28 min 29 s
